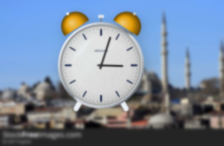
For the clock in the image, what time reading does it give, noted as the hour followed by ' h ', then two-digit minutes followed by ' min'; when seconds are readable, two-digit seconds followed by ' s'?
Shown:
3 h 03 min
